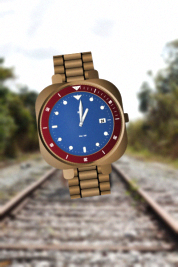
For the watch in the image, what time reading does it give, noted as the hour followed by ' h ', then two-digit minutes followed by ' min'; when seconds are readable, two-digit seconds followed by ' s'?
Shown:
1 h 01 min
